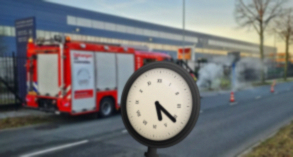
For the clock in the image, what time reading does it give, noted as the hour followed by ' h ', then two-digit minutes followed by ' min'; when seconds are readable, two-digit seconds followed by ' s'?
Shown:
5 h 21 min
